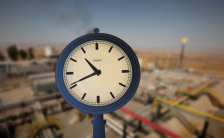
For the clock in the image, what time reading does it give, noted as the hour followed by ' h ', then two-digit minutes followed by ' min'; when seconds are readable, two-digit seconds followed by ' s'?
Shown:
10 h 41 min
